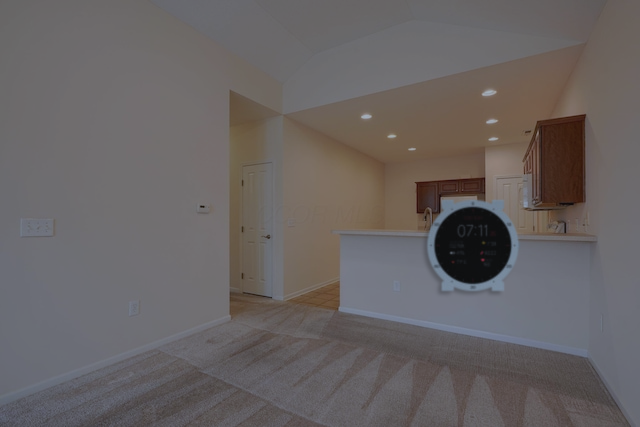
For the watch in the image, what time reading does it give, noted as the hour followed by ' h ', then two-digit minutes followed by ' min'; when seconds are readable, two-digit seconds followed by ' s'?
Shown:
7 h 11 min
